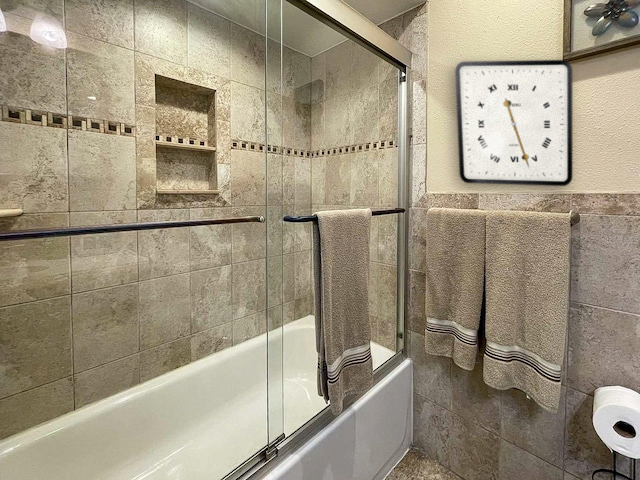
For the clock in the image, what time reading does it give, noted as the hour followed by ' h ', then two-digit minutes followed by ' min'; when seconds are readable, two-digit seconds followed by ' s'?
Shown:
11 h 27 min
